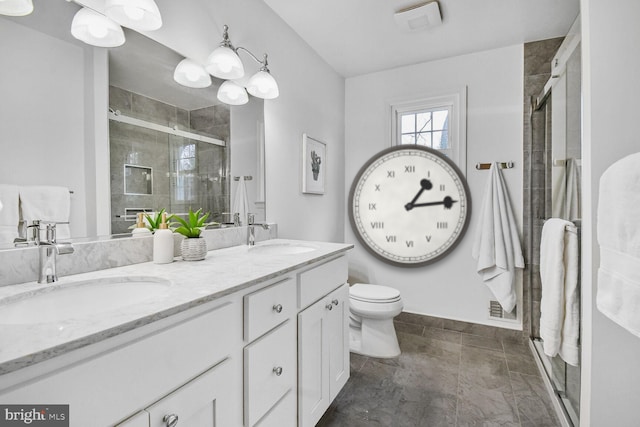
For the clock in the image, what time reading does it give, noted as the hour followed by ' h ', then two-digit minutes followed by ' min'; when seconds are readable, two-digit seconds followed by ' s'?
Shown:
1 h 14 min
